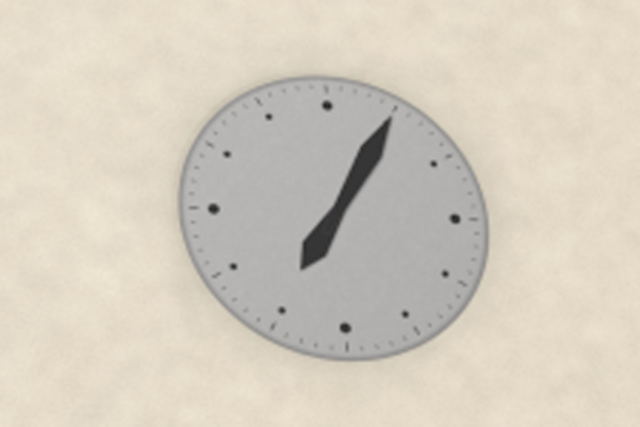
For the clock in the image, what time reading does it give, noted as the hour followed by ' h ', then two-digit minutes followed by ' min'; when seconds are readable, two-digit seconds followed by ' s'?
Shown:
7 h 05 min
